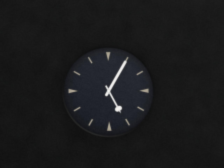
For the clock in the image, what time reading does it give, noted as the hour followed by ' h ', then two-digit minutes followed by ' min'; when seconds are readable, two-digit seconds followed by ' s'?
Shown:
5 h 05 min
